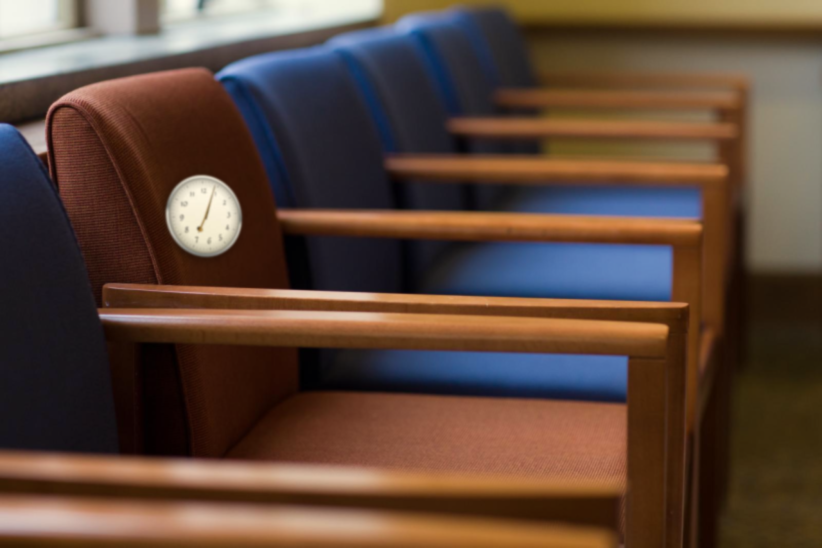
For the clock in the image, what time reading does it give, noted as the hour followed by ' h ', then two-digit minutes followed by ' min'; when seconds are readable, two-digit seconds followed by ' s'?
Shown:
7 h 04 min
